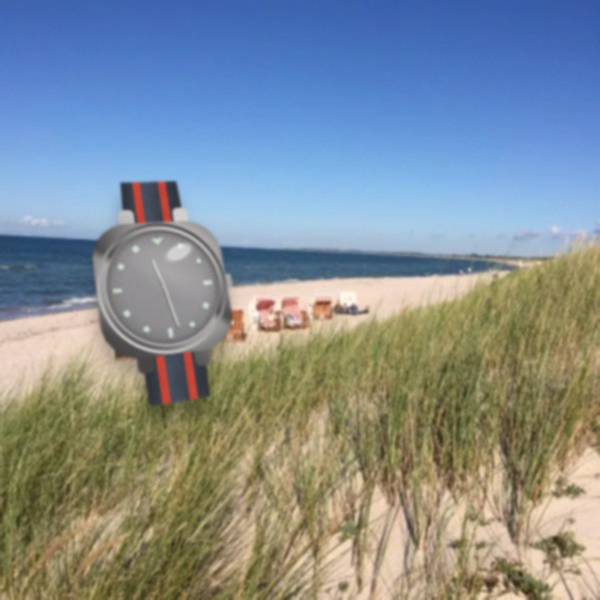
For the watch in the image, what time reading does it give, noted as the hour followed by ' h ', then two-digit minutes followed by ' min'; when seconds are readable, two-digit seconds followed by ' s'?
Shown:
11 h 28 min
